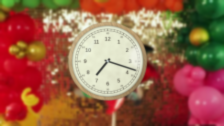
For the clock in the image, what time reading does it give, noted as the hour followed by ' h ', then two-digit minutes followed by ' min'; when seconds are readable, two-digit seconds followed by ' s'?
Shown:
7 h 18 min
